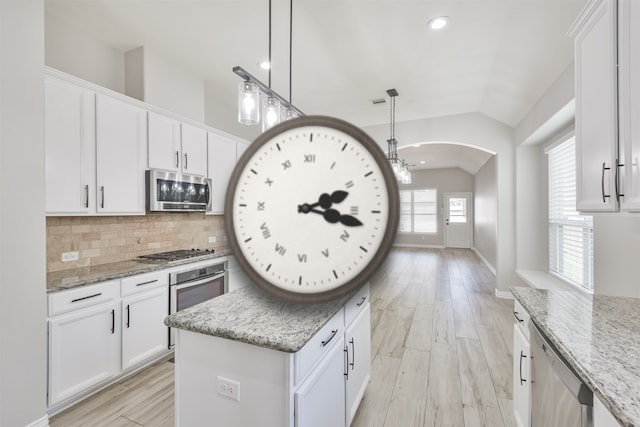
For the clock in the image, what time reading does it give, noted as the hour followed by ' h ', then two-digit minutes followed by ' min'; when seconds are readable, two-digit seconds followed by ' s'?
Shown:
2 h 17 min
